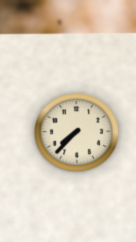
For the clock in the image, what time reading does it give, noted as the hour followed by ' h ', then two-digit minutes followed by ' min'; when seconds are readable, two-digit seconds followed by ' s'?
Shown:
7 h 37 min
